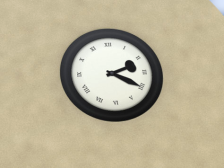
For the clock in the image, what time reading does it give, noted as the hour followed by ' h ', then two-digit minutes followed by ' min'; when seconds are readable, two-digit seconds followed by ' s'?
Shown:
2 h 20 min
